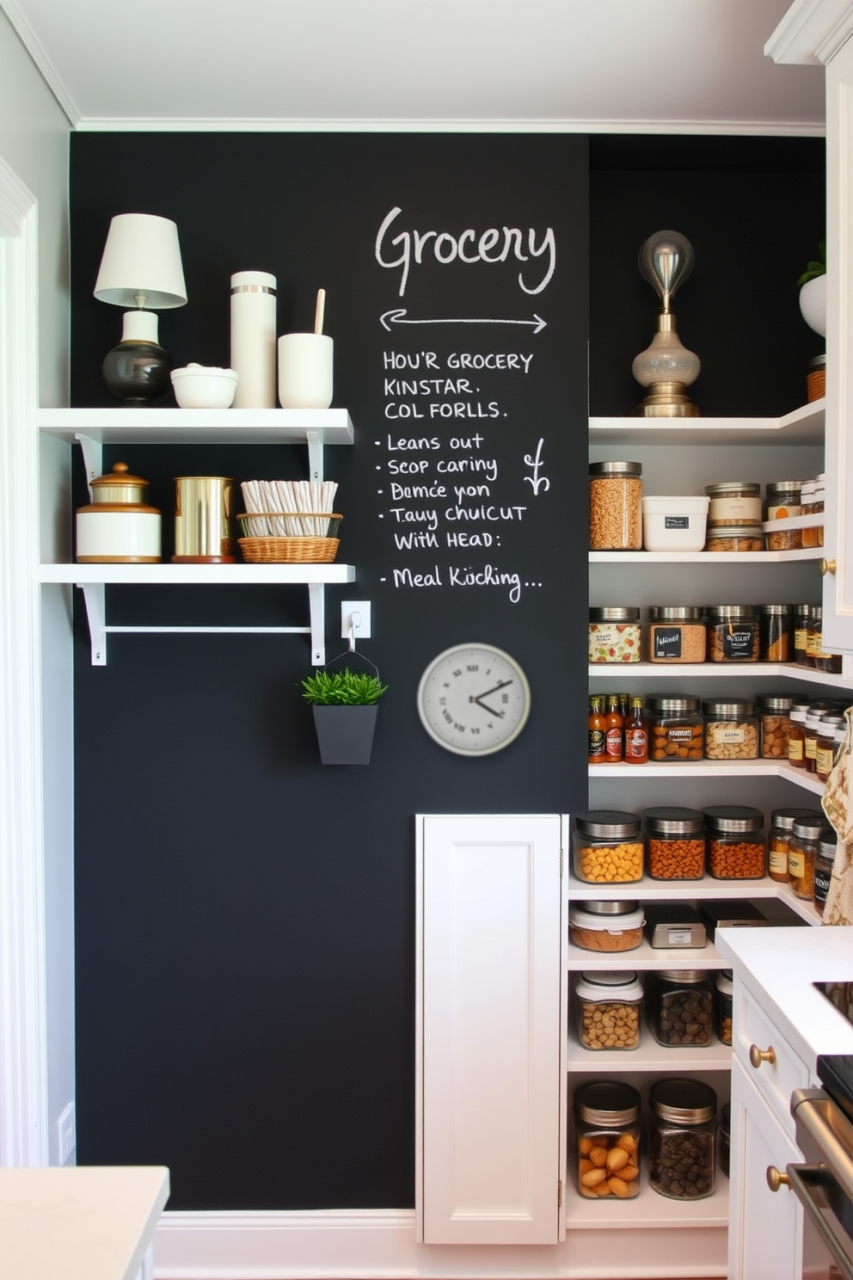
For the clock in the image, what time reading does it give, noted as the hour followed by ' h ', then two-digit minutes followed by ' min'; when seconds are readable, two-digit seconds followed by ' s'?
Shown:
4 h 11 min
